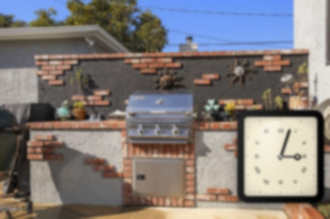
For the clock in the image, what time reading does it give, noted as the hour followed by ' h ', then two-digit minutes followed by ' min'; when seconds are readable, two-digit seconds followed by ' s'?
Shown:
3 h 03 min
